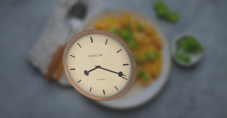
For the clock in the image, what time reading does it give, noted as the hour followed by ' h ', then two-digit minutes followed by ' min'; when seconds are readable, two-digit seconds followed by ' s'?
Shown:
8 h 19 min
